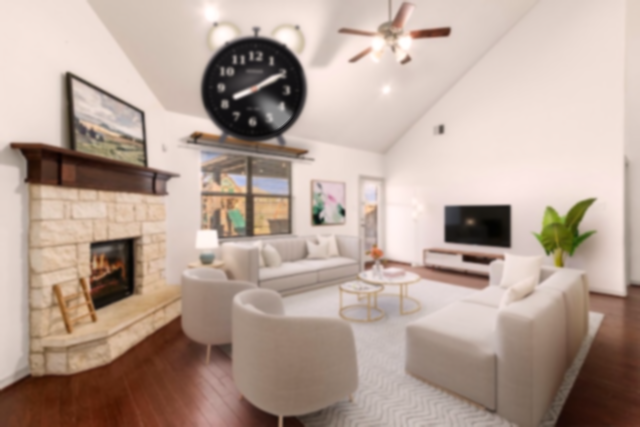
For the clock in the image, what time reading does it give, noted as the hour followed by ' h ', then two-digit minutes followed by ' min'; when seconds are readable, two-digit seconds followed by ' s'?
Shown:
8 h 10 min
